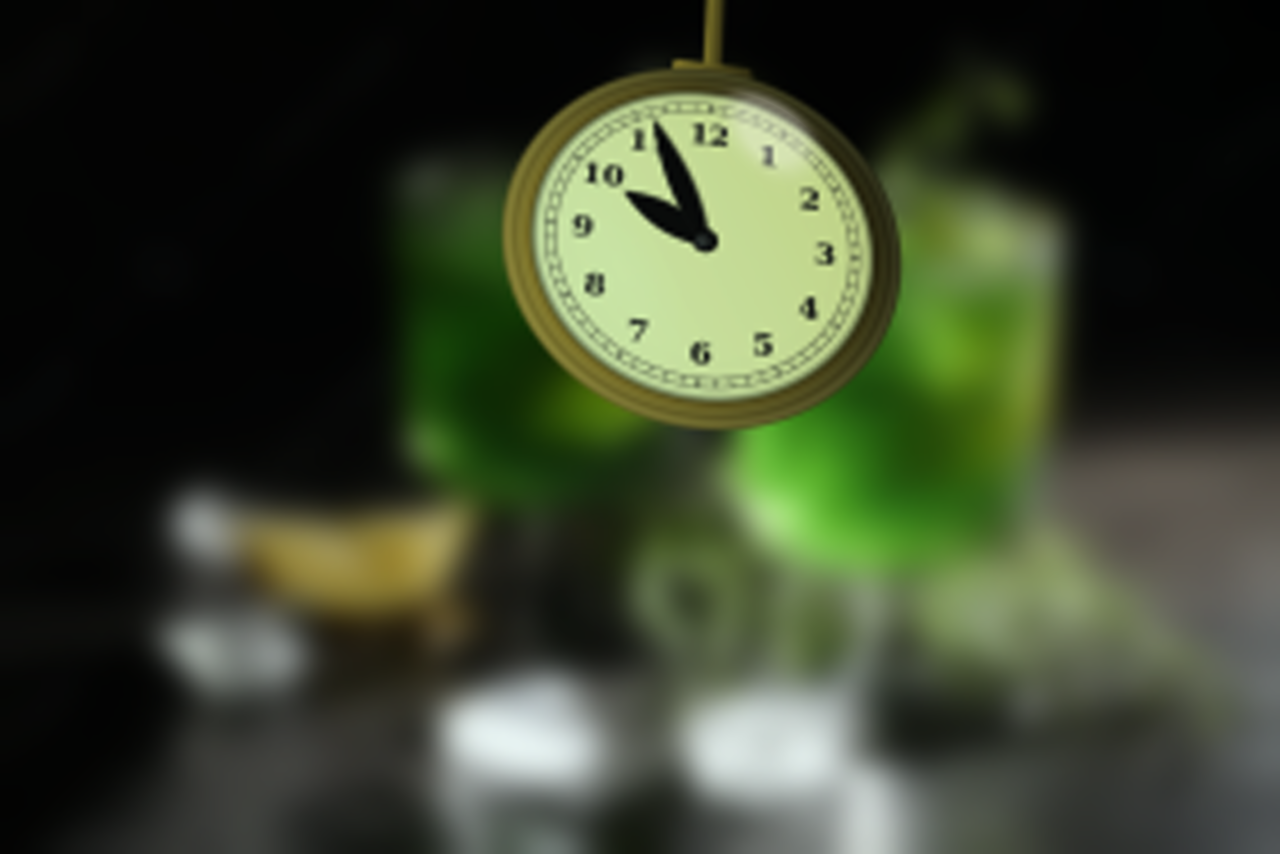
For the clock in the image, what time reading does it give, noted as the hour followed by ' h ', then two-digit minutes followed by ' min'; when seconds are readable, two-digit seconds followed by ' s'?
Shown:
9 h 56 min
